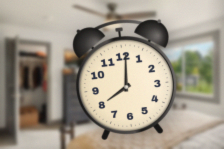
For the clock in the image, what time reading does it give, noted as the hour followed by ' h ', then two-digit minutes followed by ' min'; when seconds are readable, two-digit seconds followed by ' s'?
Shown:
8 h 01 min
